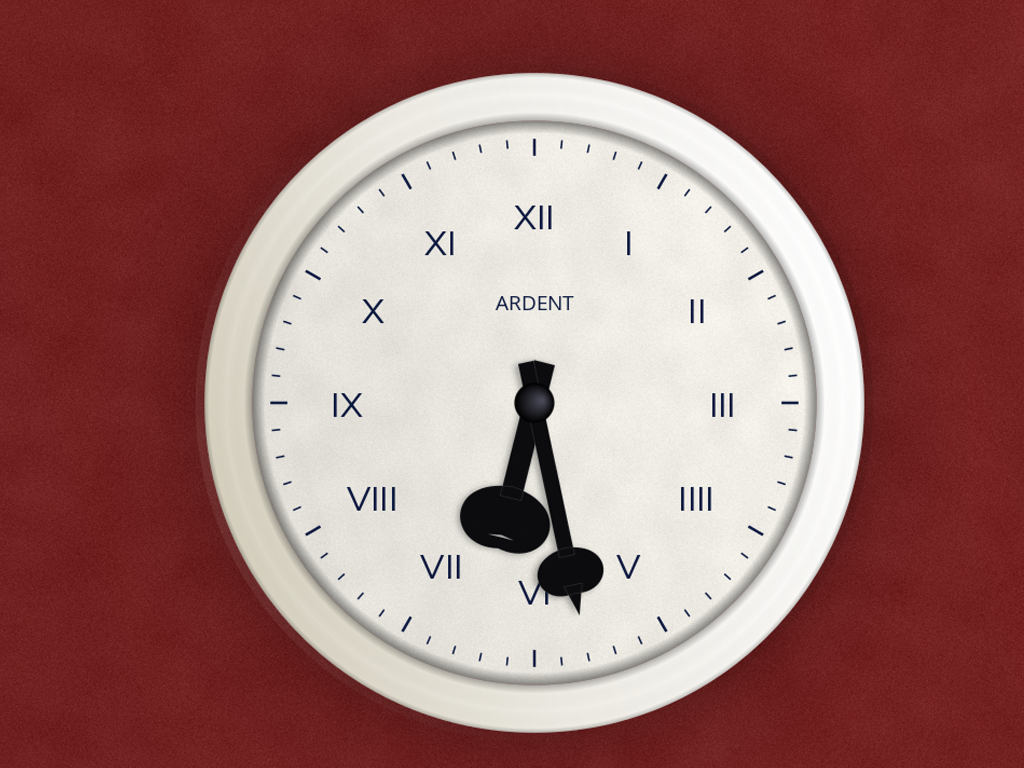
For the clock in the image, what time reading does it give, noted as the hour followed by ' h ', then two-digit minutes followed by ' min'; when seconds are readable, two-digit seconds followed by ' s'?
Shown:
6 h 28 min
